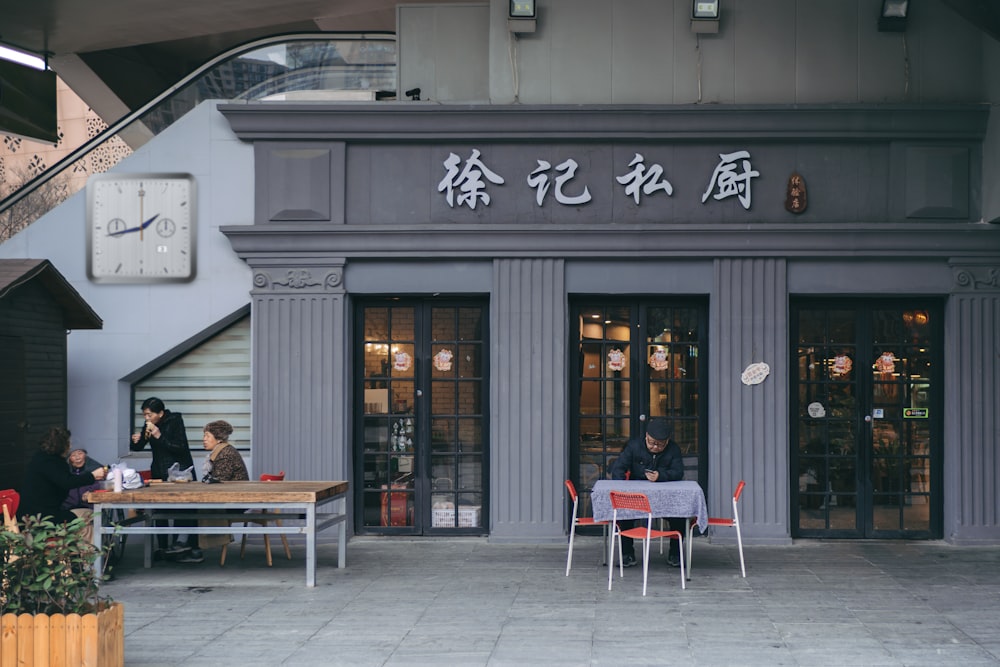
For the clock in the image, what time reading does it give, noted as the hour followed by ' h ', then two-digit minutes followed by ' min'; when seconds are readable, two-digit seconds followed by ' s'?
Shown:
1 h 43 min
